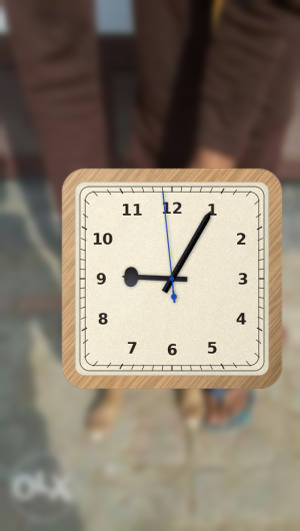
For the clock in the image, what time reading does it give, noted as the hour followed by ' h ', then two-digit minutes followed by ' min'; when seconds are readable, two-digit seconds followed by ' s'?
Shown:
9 h 04 min 59 s
